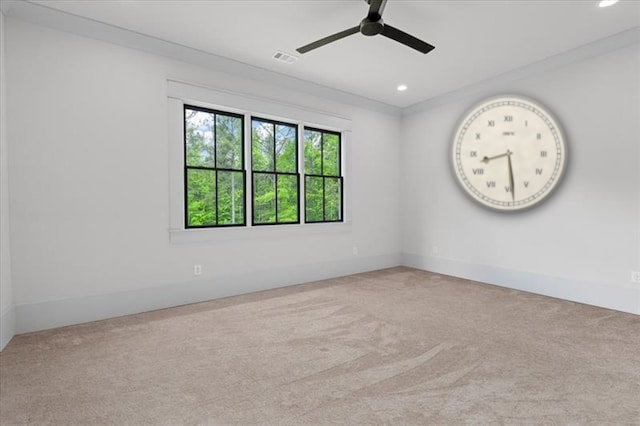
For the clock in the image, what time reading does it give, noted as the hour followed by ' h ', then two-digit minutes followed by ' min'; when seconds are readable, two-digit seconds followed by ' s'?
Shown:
8 h 29 min
